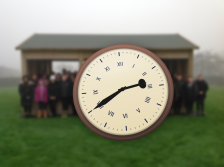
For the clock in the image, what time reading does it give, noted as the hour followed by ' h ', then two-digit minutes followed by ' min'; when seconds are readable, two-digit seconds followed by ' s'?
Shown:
2 h 40 min
